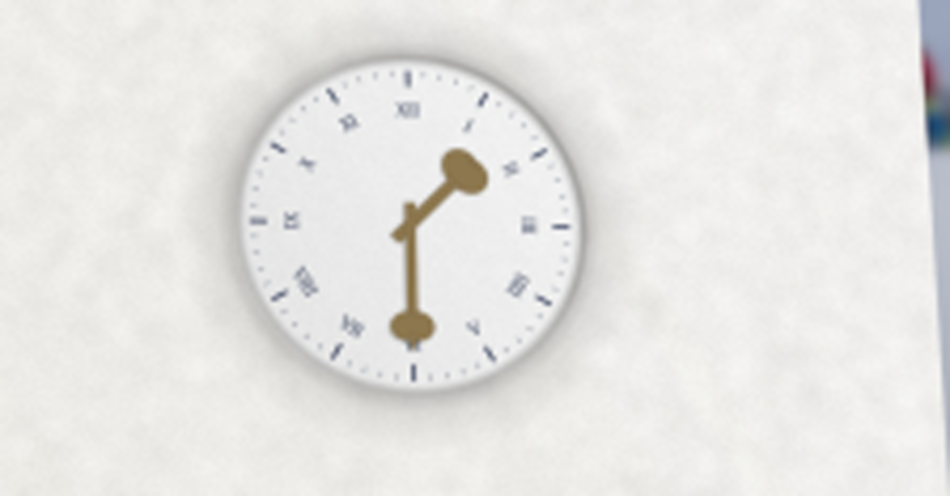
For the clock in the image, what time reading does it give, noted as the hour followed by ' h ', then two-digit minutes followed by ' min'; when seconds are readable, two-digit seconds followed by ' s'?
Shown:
1 h 30 min
